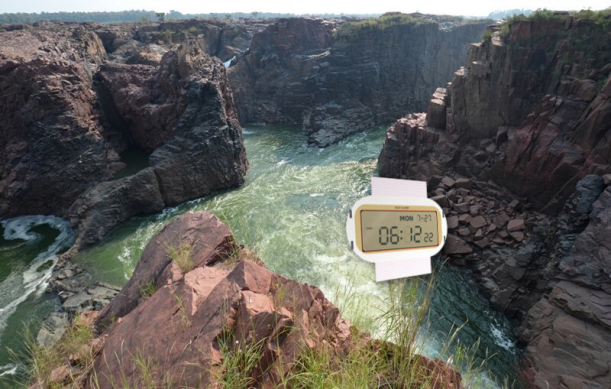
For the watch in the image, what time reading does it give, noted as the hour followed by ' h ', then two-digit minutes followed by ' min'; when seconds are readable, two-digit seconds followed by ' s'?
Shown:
6 h 12 min 22 s
